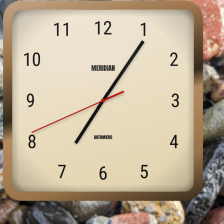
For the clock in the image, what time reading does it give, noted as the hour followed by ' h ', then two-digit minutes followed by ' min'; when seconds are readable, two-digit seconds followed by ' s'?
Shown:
7 h 05 min 41 s
